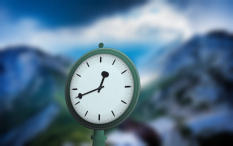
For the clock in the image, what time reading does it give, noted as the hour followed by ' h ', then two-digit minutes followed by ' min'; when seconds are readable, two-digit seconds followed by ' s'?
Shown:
12 h 42 min
